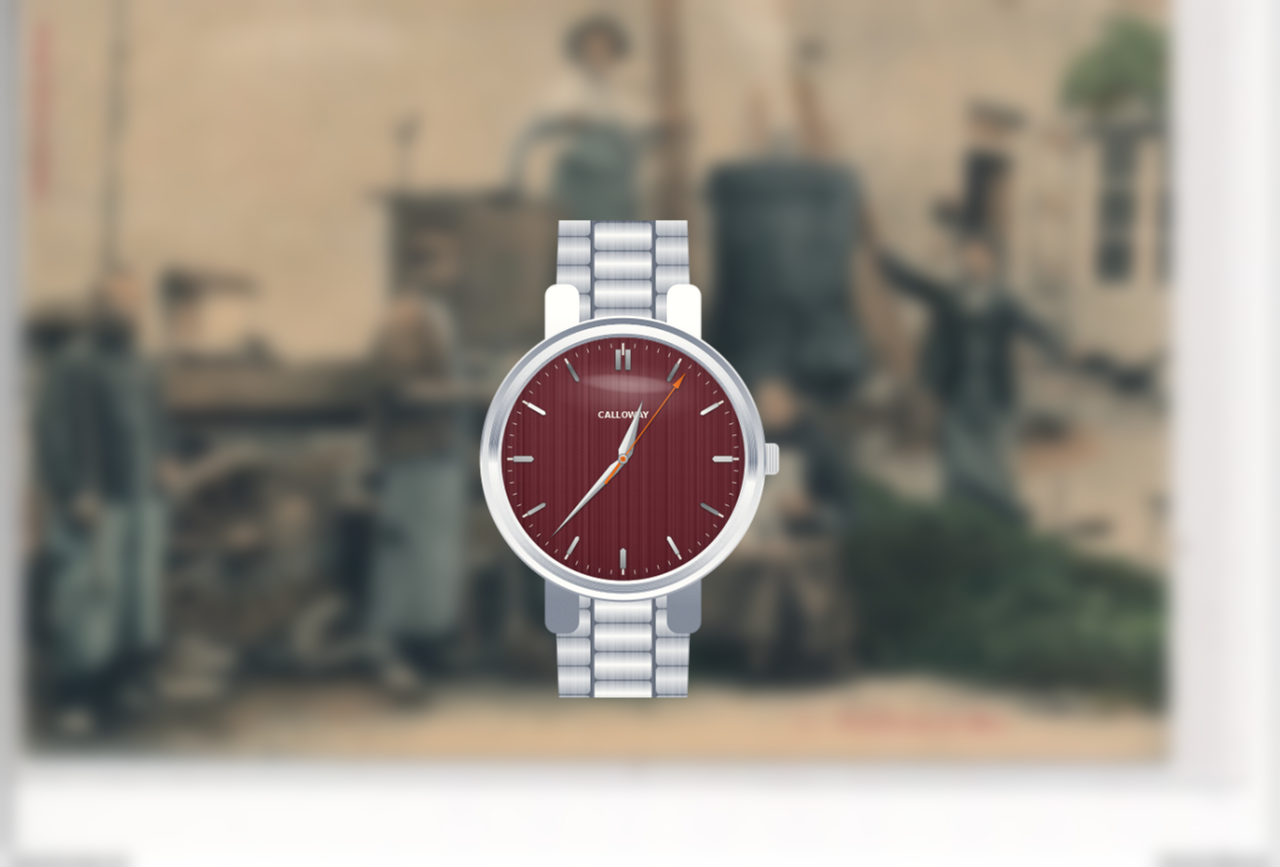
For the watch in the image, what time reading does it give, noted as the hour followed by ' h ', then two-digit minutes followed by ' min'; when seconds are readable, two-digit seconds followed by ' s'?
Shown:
12 h 37 min 06 s
